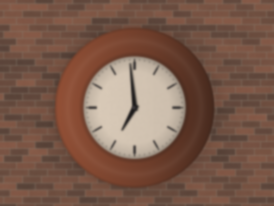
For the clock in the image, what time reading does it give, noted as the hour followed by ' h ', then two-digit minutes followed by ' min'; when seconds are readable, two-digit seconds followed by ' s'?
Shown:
6 h 59 min
